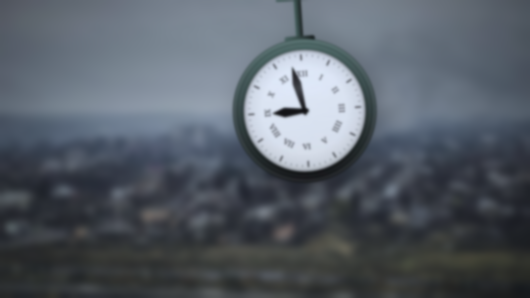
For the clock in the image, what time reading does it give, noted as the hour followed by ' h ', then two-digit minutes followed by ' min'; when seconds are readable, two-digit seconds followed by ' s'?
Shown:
8 h 58 min
